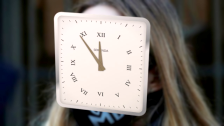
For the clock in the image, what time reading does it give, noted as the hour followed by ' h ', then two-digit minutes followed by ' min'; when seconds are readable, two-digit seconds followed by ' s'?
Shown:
11 h 54 min
